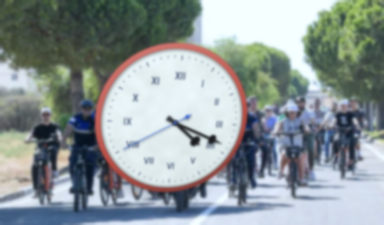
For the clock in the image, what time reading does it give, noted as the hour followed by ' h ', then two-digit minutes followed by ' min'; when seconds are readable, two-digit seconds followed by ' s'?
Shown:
4 h 18 min 40 s
